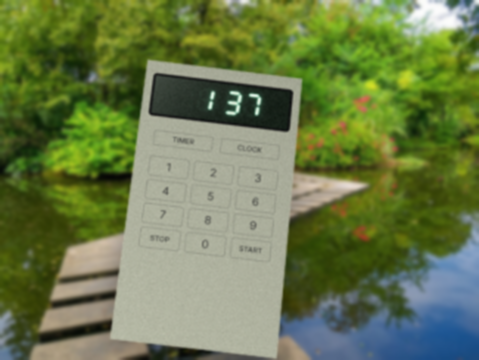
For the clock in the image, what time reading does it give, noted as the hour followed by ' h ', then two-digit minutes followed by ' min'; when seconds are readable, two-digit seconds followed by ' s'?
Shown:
1 h 37 min
